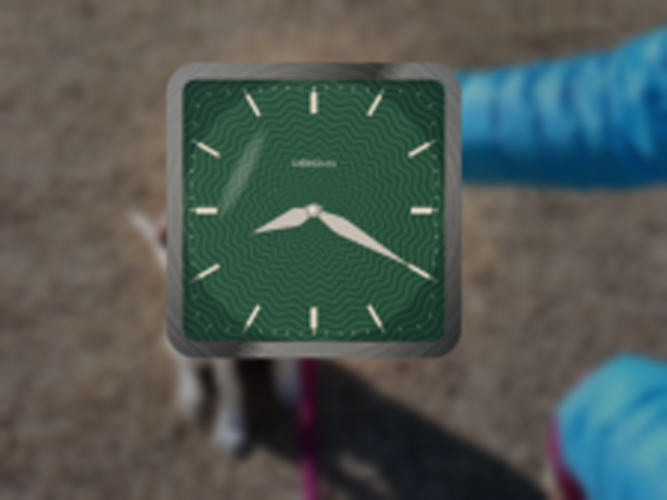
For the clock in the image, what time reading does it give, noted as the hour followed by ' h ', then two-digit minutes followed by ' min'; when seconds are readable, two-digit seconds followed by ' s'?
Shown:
8 h 20 min
